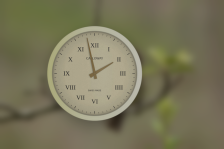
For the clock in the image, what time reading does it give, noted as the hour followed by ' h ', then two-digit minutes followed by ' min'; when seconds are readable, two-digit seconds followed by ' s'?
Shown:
1 h 58 min
